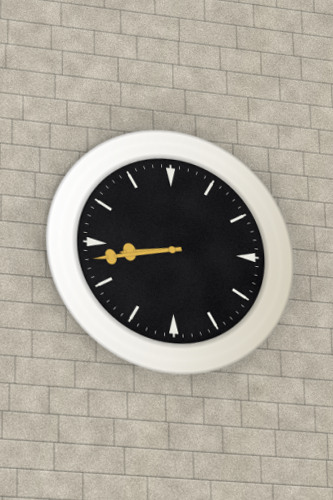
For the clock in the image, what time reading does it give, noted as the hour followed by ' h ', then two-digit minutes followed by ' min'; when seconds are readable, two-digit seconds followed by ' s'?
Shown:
8 h 43 min
